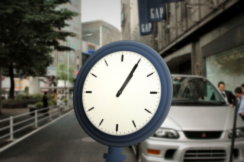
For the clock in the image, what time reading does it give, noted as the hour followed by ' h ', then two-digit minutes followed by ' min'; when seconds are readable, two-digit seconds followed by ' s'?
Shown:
1 h 05 min
